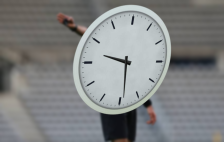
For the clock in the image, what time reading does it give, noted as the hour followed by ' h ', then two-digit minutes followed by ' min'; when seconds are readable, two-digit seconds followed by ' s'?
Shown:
9 h 29 min
